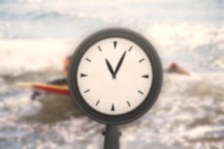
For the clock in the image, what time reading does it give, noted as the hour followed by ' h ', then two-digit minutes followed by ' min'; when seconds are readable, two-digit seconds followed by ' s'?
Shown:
11 h 04 min
